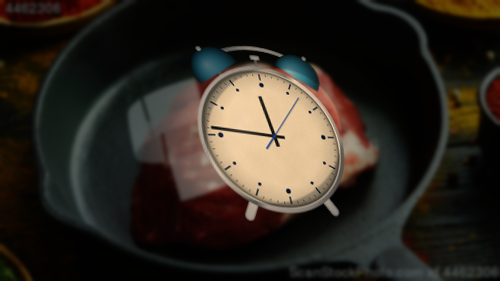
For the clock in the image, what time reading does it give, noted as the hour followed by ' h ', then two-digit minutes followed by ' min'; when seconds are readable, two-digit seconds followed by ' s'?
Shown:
11 h 46 min 07 s
